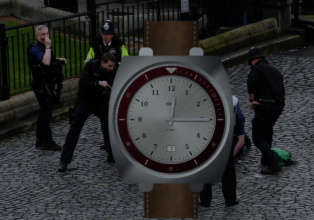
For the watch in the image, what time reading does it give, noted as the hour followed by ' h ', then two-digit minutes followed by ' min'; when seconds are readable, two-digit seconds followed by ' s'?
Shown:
12 h 15 min
